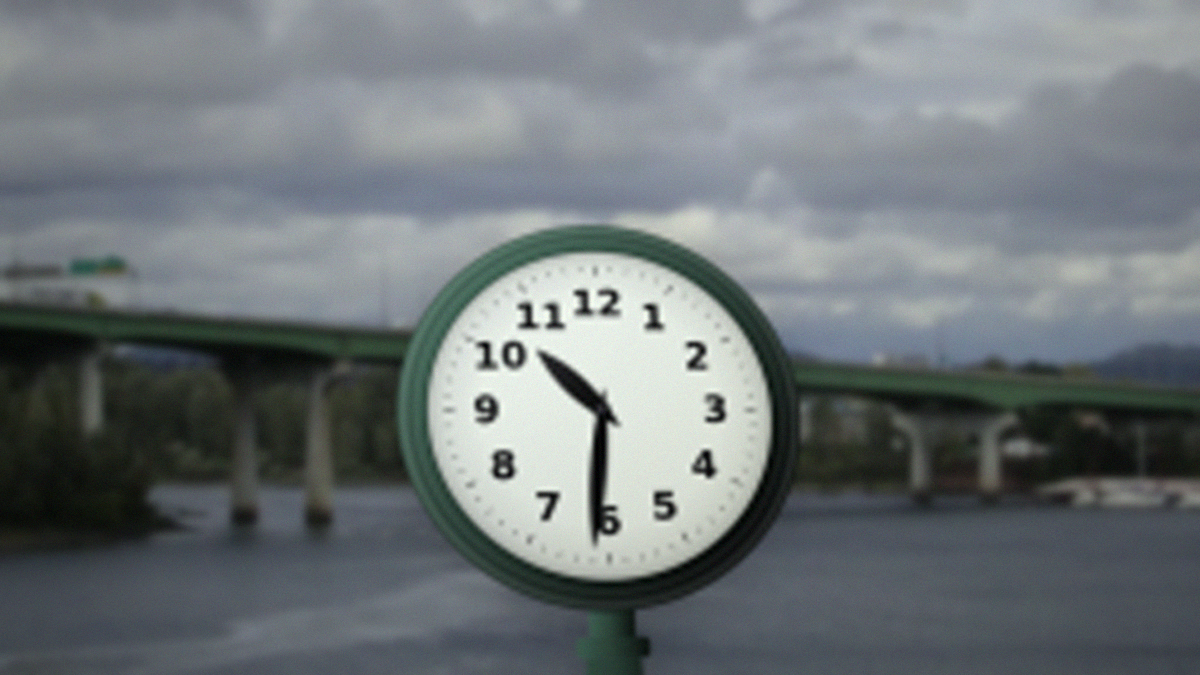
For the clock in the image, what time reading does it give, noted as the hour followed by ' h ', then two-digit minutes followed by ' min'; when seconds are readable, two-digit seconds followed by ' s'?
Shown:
10 h 31 min
